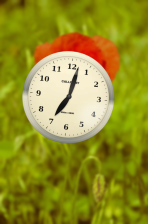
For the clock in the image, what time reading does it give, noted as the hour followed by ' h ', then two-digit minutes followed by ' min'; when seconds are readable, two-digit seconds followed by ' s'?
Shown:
7 h 02 min
